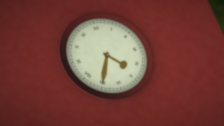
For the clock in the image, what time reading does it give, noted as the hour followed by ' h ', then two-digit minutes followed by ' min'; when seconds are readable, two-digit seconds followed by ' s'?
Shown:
4 h 35 min
